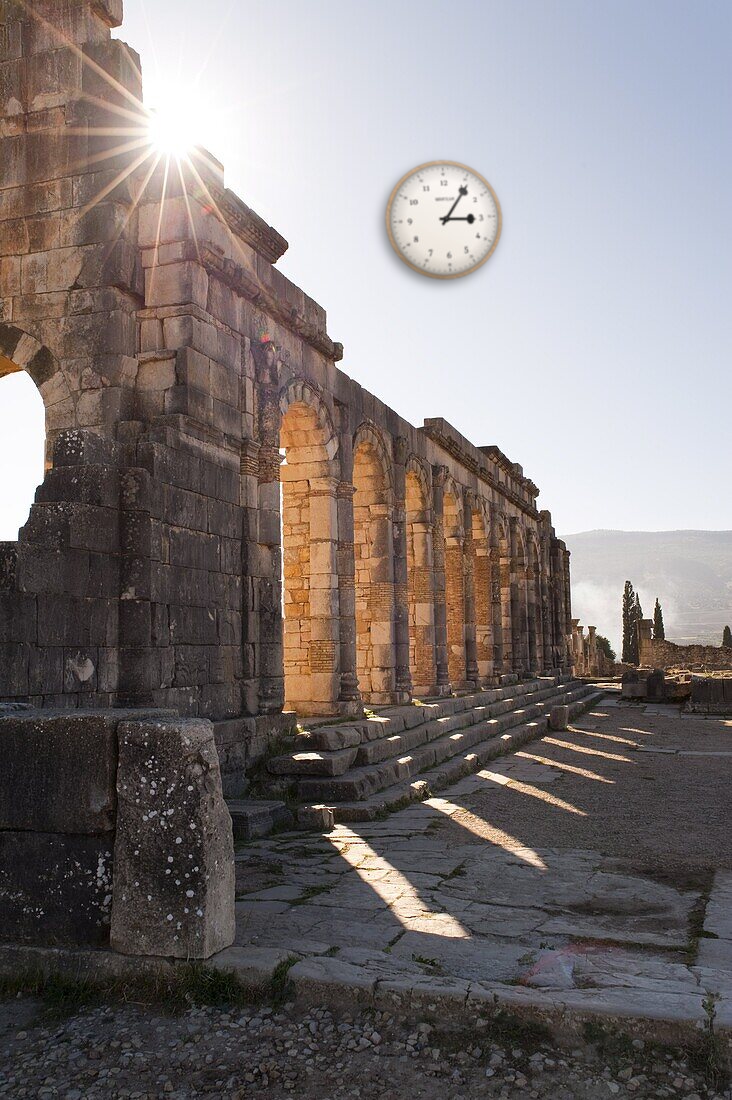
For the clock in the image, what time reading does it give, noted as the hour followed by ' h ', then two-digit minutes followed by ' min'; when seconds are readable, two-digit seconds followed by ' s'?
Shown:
3 h 06 min
